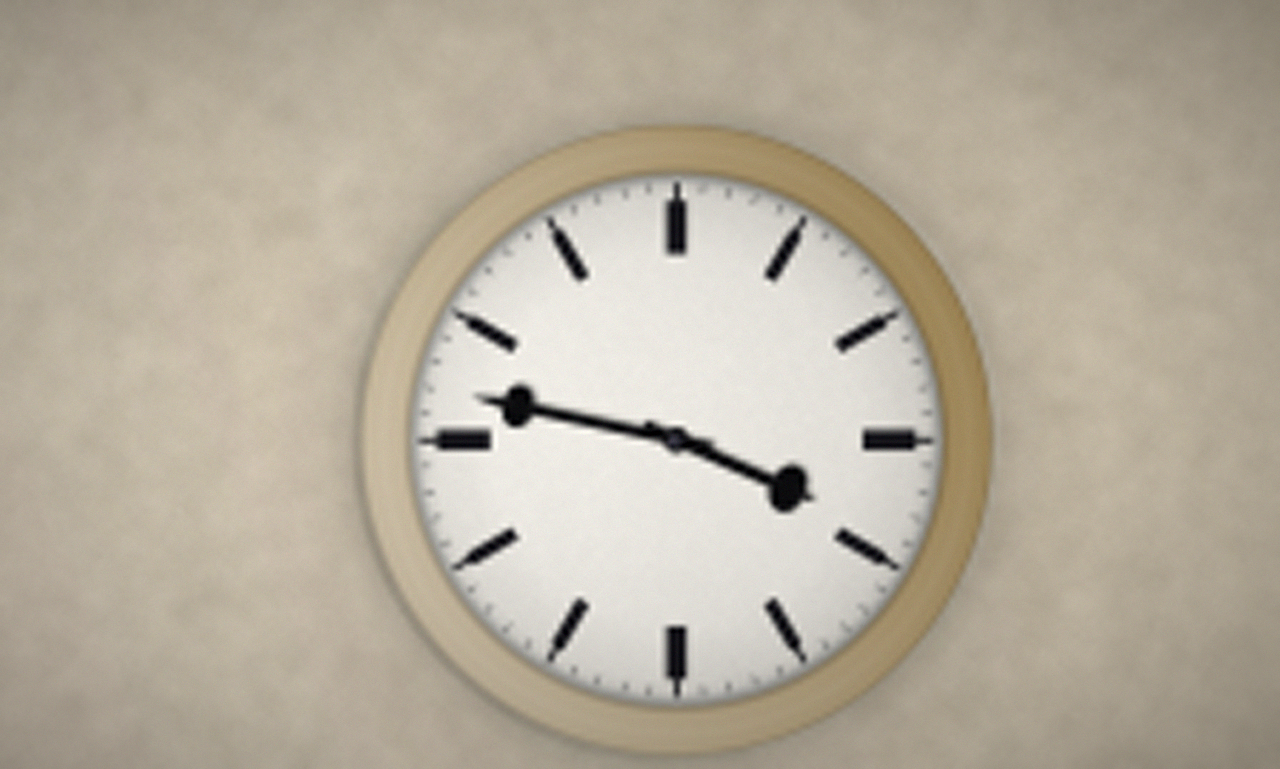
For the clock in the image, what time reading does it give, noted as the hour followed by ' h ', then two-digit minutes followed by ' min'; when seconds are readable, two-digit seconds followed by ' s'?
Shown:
3 h 47 min
